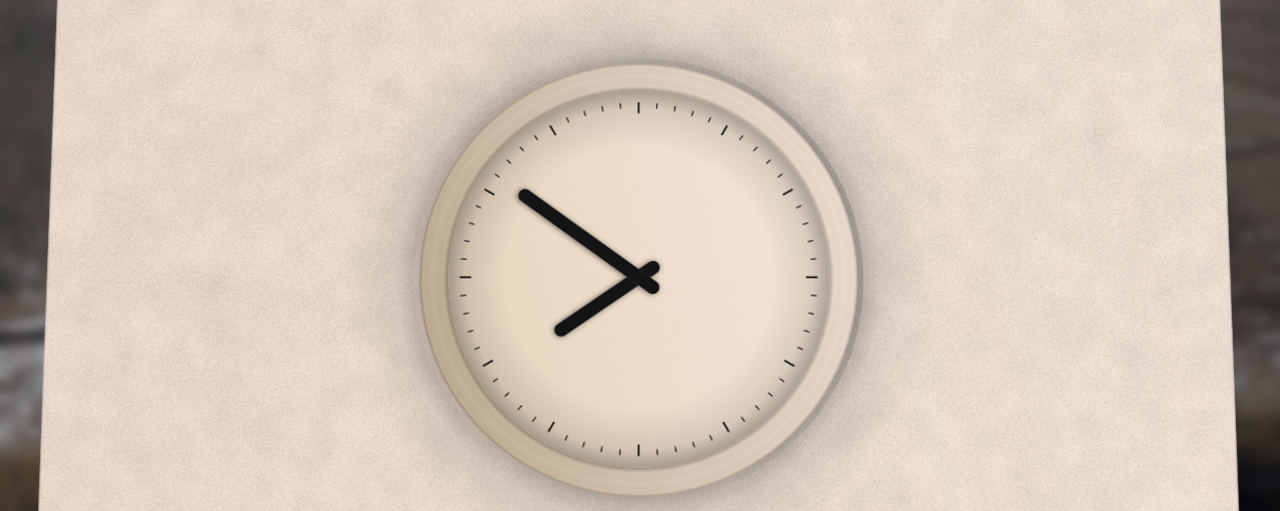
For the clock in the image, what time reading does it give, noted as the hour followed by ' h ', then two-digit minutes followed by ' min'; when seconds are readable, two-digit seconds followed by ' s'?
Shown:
7 h 51 min
